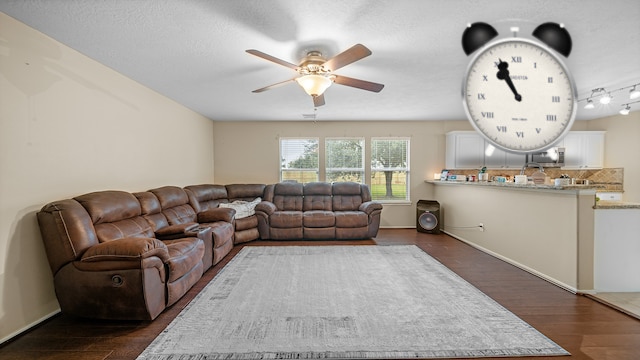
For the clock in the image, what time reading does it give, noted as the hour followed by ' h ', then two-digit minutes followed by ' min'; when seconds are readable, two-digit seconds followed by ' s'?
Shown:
10 h 56 min
